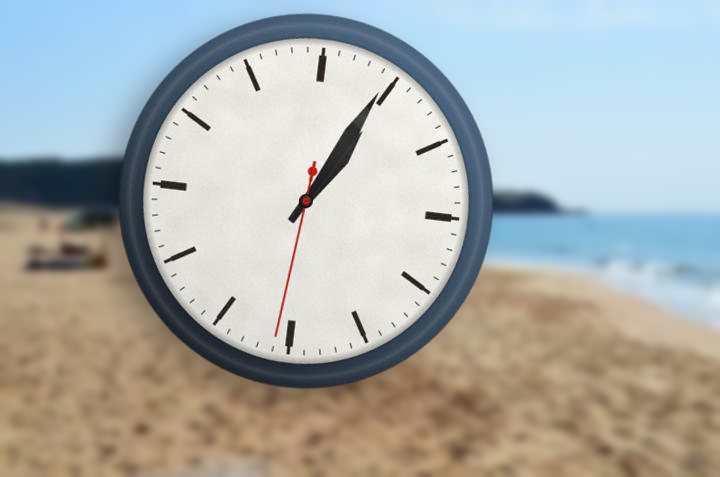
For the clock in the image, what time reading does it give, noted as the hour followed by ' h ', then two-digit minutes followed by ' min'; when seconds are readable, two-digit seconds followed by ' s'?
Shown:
1 h 04 min 31 s
